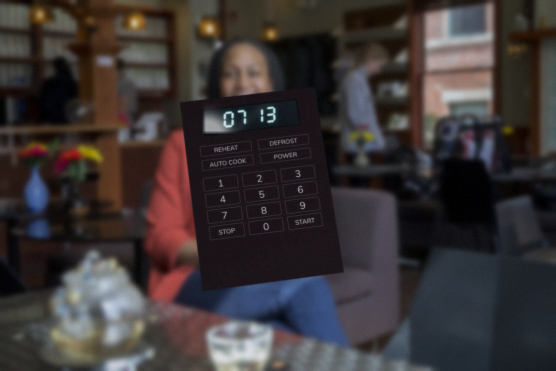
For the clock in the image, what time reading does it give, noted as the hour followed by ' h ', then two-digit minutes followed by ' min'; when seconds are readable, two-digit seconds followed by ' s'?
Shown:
7 h 13 min
